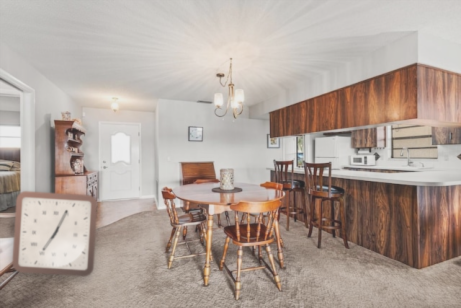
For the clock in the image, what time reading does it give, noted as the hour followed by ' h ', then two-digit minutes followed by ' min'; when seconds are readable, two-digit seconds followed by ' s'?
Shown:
7 h 04 min
